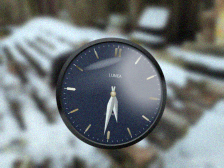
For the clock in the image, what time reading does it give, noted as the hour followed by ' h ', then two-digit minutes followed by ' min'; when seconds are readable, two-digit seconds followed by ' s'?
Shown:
5 h 31 min
